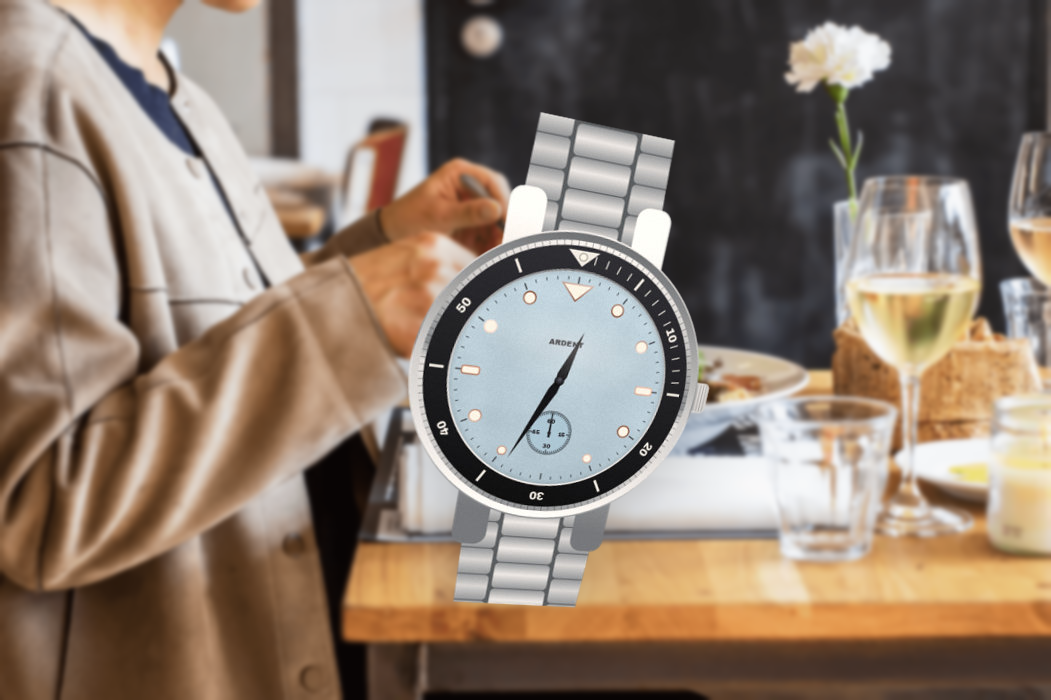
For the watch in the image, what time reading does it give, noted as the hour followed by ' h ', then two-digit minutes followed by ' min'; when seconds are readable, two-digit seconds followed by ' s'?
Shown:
12 h 34 min
